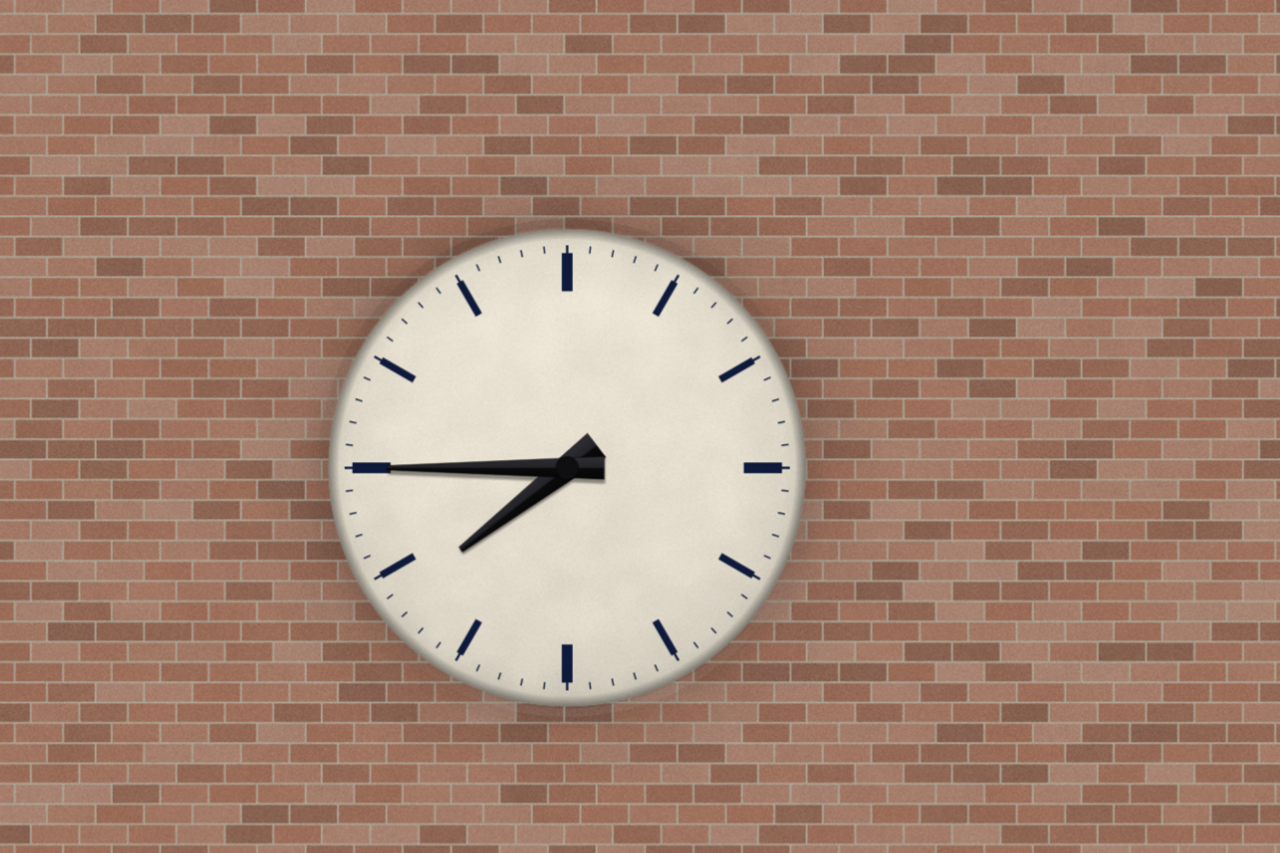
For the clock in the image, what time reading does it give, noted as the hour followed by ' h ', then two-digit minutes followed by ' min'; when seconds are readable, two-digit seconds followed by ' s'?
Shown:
7 h 45 min
